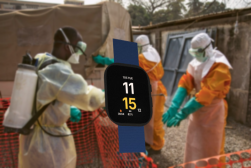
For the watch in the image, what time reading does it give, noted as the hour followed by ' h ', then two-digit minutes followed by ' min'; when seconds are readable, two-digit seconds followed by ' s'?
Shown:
11 h 15 min
